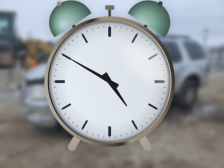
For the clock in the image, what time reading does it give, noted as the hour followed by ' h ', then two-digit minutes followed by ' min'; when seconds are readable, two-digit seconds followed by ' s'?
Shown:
4 h 50 min
